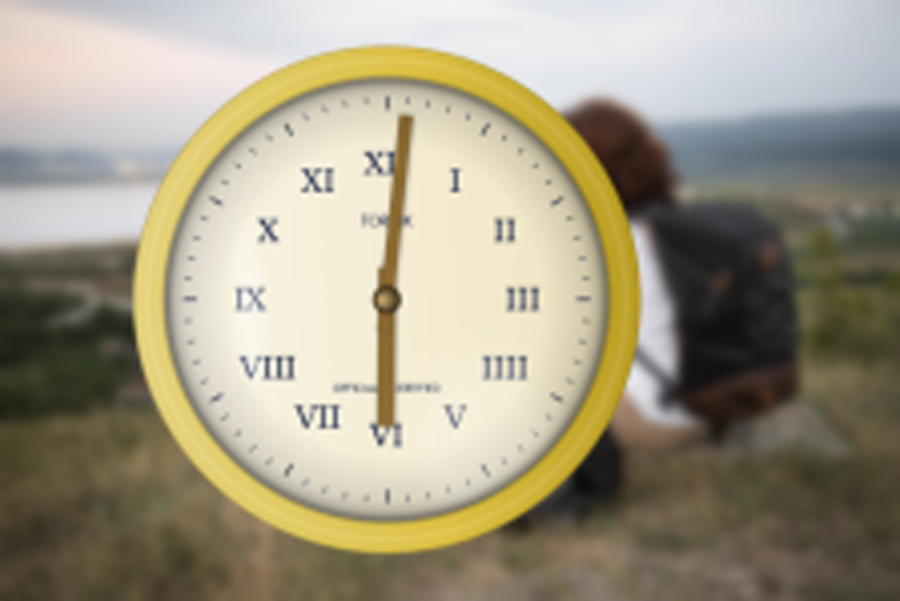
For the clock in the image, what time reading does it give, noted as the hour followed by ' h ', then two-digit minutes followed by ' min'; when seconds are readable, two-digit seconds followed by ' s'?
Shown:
6 h 01 min
